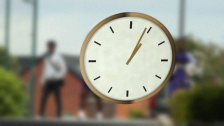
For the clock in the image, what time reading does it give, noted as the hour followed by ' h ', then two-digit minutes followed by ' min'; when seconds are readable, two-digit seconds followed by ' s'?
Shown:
1 h 04 min
